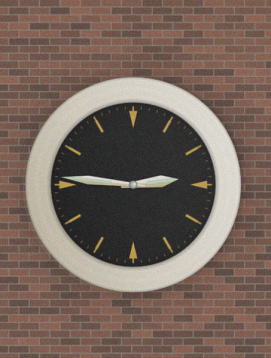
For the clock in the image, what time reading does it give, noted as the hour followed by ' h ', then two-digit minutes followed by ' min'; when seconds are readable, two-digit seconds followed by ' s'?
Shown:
2 h 46 min
